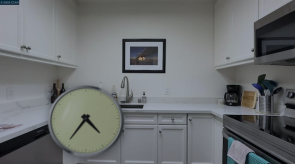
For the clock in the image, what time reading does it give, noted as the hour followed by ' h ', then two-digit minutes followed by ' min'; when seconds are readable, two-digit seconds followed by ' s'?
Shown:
4 h 36 min
